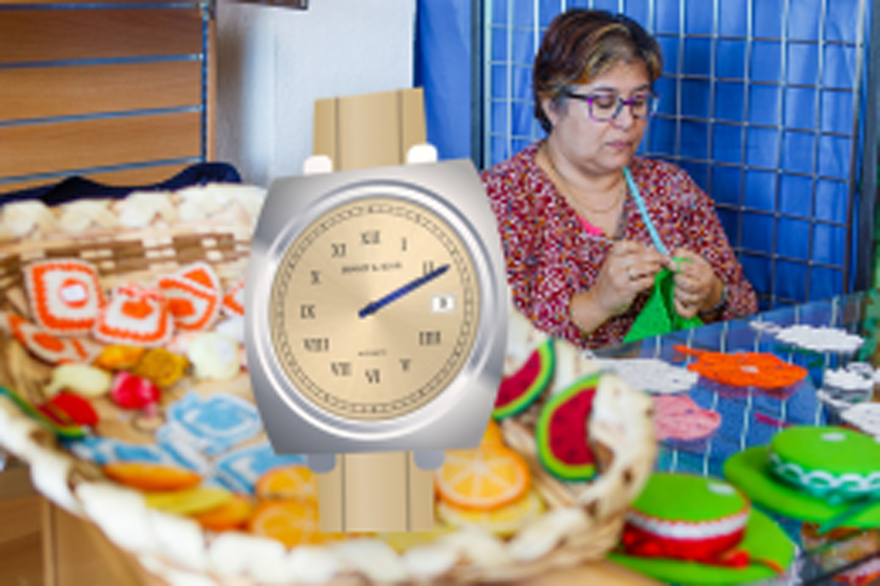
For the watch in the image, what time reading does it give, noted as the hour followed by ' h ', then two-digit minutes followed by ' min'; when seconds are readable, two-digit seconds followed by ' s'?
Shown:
2 h 11 min
